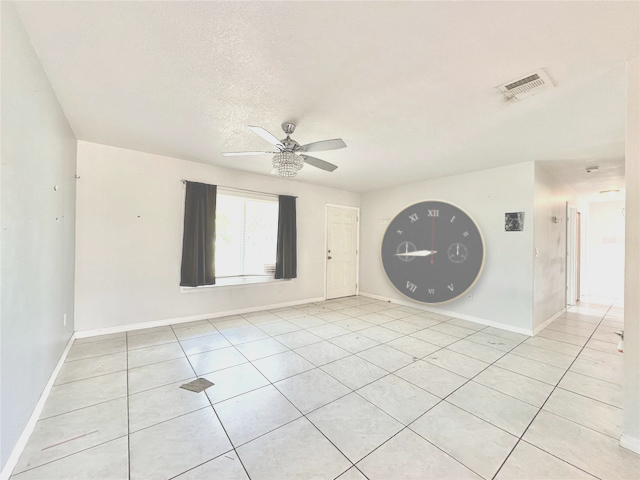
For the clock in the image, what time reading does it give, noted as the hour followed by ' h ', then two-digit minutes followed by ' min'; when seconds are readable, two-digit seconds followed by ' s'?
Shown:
8 h 44 min
